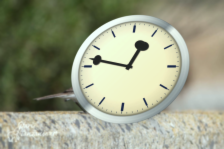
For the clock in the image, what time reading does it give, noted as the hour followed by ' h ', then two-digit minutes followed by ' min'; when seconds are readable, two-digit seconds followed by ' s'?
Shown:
12 h 47 min
